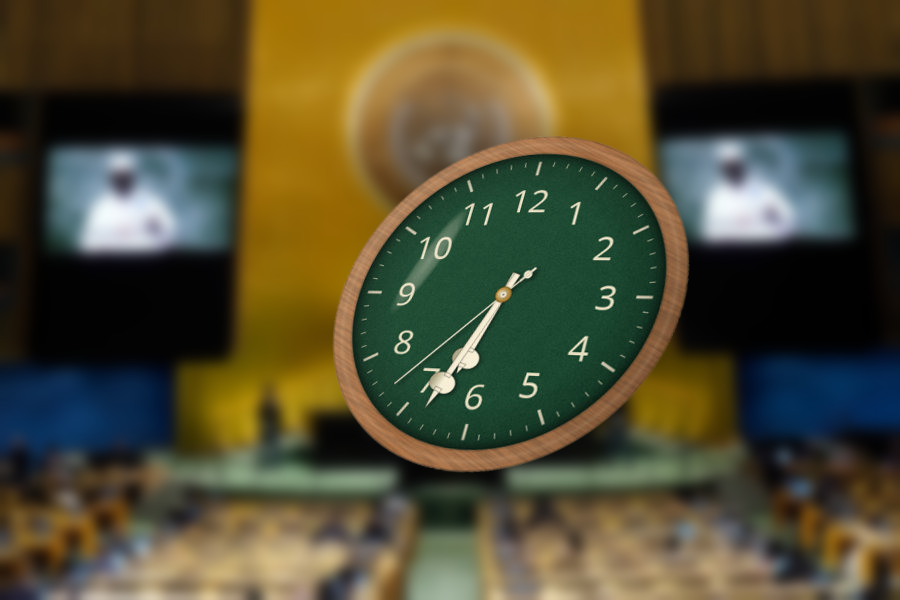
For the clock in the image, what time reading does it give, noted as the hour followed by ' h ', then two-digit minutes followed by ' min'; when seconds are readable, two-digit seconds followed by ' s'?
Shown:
6 h 33 min 37 s
